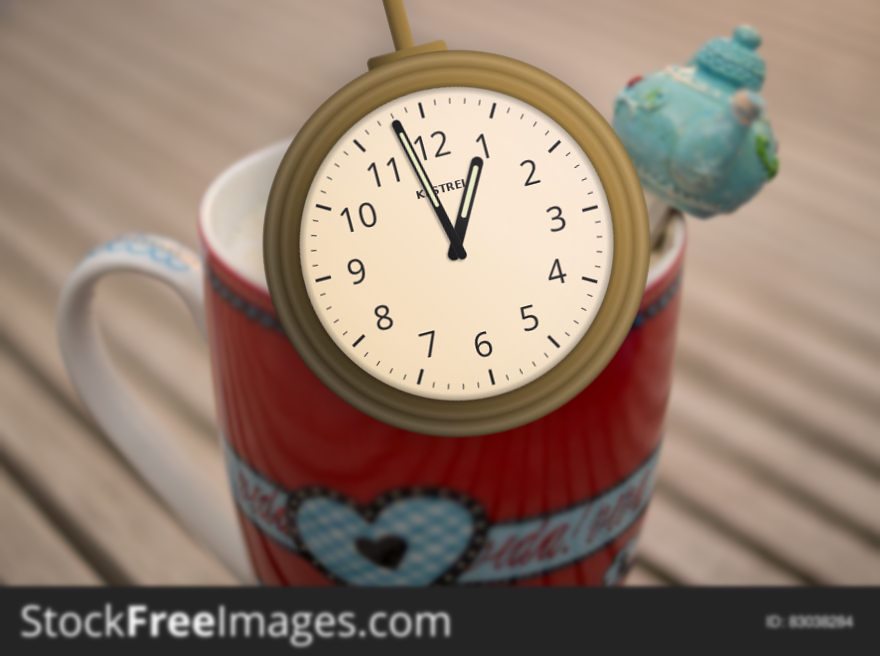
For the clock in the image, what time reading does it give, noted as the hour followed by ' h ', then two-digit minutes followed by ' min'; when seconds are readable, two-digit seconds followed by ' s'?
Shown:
12 h 58 min
